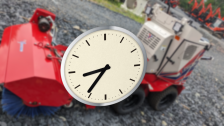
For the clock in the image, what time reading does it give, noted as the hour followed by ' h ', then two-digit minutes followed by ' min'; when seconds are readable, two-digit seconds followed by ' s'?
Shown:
8 h 36 min
